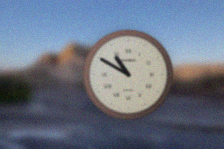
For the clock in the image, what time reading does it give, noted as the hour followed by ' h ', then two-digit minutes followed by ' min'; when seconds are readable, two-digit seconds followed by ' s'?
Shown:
10 h 50 min
